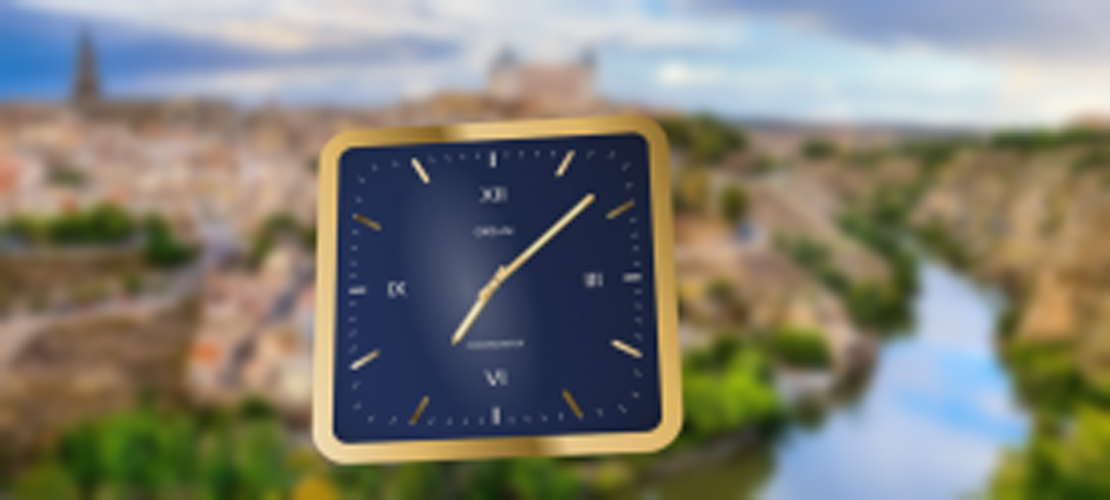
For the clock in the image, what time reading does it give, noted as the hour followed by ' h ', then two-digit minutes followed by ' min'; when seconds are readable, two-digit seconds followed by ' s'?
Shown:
7 h 08 min
